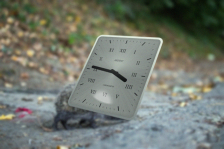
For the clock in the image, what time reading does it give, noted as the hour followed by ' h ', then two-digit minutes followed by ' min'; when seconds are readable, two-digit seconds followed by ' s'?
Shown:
3 h 46 min
